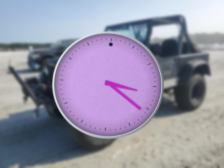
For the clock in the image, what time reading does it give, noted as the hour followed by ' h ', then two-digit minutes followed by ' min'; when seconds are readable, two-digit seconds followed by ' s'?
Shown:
3 h 21 min
